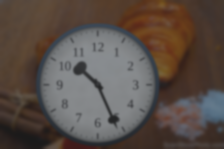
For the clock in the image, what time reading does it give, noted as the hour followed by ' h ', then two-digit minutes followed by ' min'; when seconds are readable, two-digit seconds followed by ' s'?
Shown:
10 h 26 min
